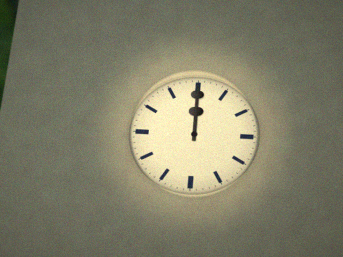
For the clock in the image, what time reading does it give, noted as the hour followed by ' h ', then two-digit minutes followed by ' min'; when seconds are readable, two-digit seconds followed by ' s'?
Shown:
12 h 00 min
